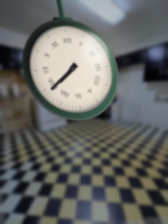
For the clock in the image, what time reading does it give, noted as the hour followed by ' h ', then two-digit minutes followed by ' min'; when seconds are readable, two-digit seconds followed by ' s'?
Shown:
7 h 39 min
